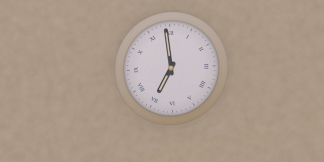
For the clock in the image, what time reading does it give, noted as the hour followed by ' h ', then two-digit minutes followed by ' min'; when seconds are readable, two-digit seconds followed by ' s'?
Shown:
6 h 59 min
